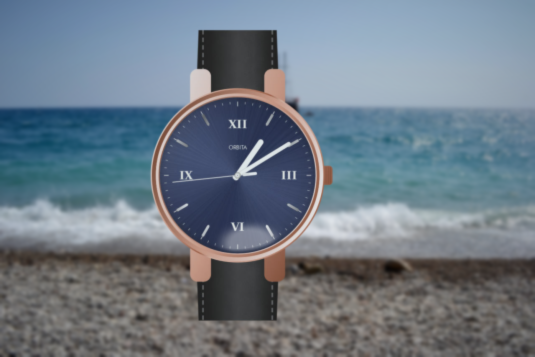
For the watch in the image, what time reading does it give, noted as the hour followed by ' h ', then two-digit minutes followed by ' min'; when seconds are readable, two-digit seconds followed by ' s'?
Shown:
1 h 09 min 44 s
